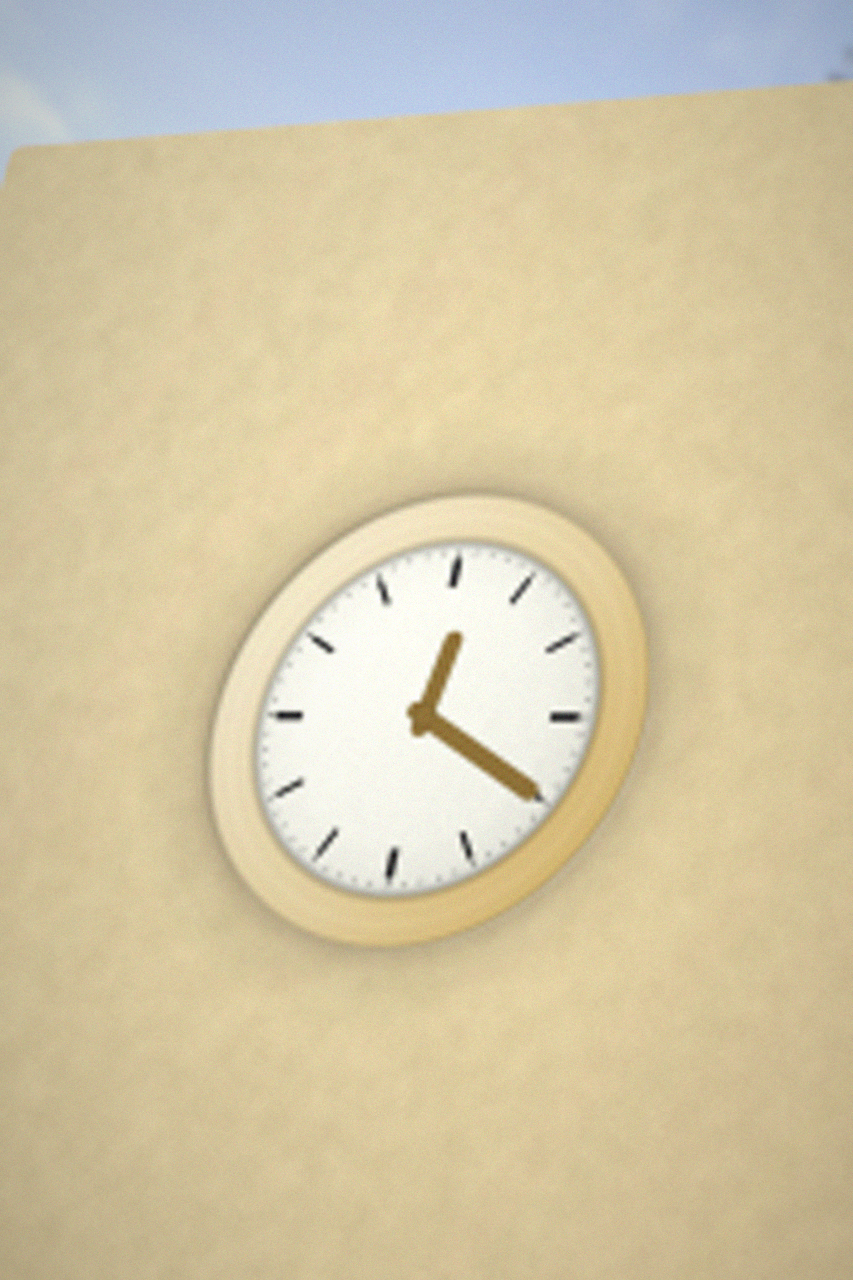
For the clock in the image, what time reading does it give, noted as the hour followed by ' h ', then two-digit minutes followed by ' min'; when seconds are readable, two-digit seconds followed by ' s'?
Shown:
12 h 20 min
